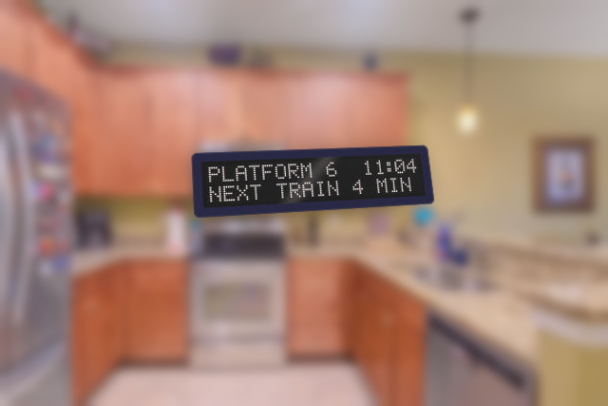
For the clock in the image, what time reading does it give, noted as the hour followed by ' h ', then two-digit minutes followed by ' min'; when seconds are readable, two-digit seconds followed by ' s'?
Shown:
11 h 04 min
